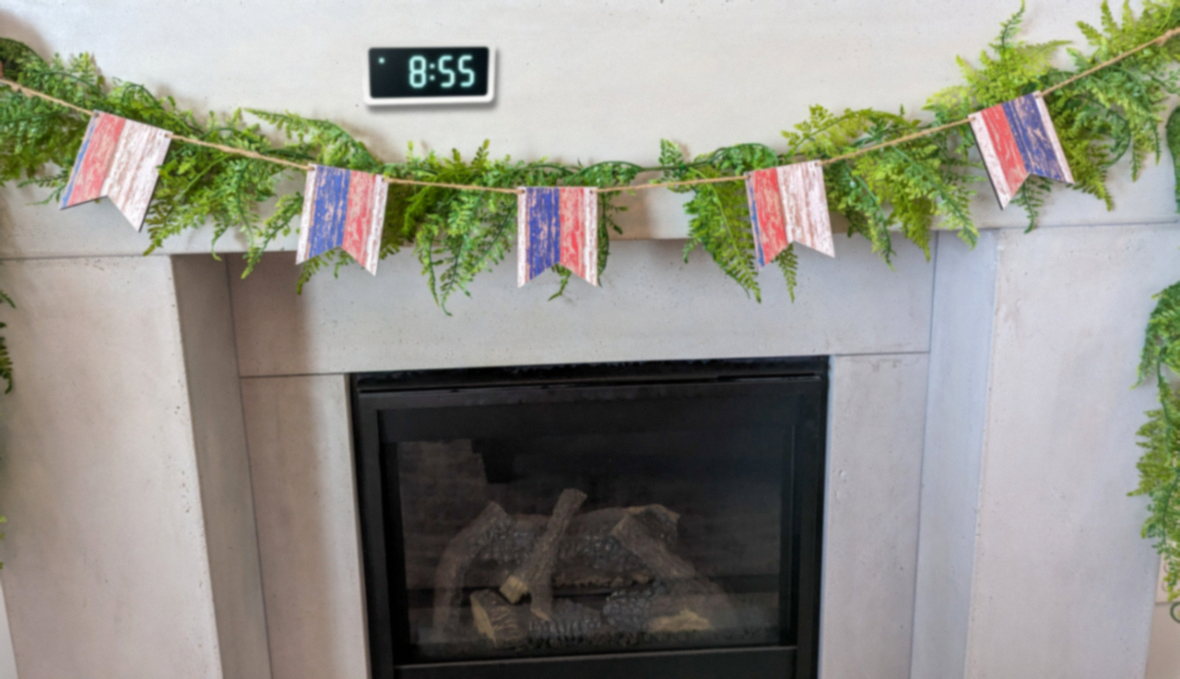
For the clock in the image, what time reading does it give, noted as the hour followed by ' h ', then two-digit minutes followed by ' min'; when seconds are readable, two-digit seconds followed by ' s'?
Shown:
8 h 55 min
